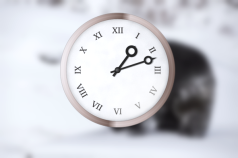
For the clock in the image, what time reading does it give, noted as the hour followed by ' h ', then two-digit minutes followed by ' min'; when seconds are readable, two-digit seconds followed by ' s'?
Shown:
1 h 12 min
